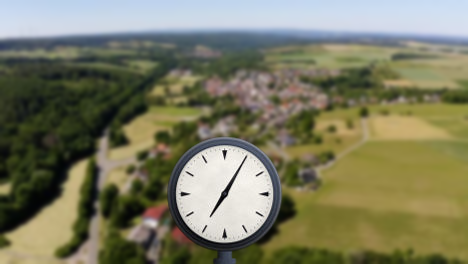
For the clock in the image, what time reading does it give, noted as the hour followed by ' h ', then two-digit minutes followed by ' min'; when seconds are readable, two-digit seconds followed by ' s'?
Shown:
7 h 05 min
